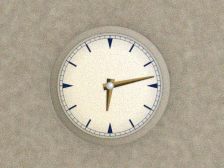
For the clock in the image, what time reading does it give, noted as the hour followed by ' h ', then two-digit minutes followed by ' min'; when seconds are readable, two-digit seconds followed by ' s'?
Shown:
6 h 13 min
